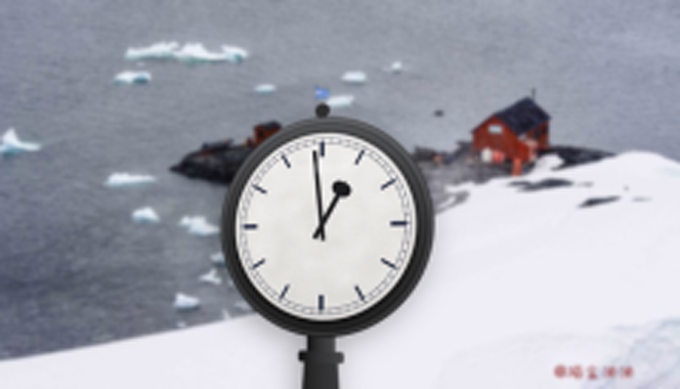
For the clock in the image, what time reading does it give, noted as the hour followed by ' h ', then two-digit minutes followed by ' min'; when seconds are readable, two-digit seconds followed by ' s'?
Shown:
12 h 59 min
